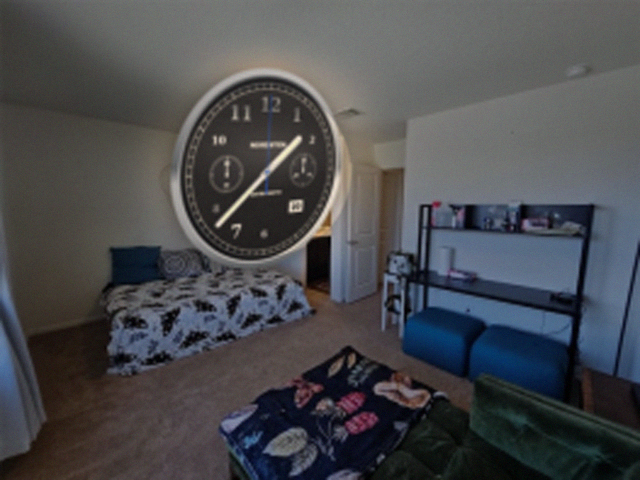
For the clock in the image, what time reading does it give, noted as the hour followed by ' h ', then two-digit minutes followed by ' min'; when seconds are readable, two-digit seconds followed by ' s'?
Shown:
1 h 38 min
